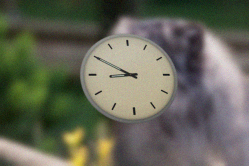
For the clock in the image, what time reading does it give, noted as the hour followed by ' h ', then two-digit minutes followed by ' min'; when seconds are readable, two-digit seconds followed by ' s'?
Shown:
8 h 50 min
